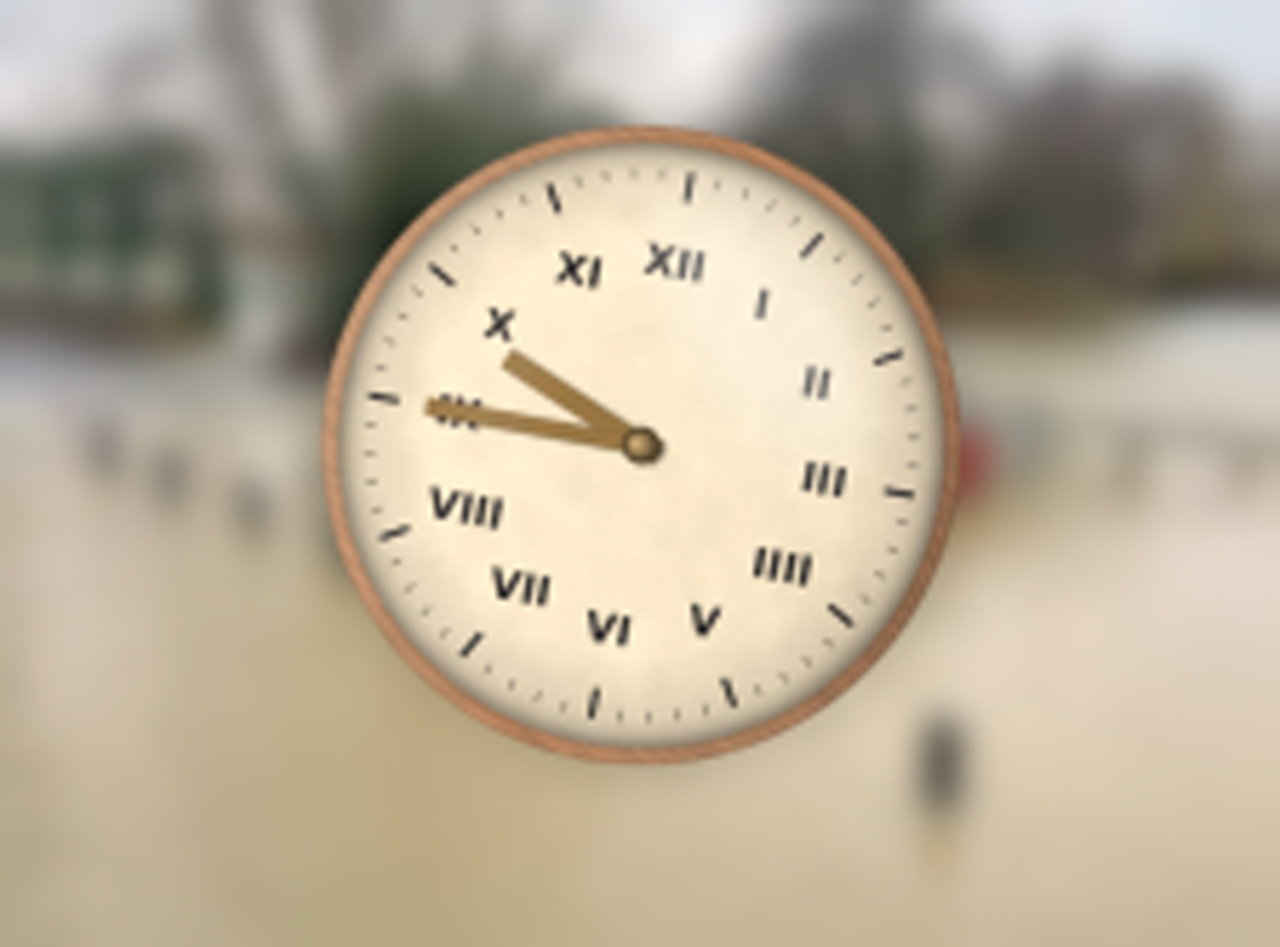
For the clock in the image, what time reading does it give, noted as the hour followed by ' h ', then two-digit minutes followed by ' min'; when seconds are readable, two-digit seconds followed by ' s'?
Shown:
9 h 45 min
